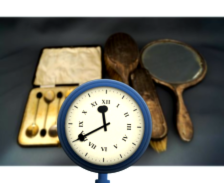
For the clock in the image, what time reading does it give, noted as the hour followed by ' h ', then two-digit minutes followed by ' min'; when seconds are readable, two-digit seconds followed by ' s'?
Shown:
11 h 40 min
